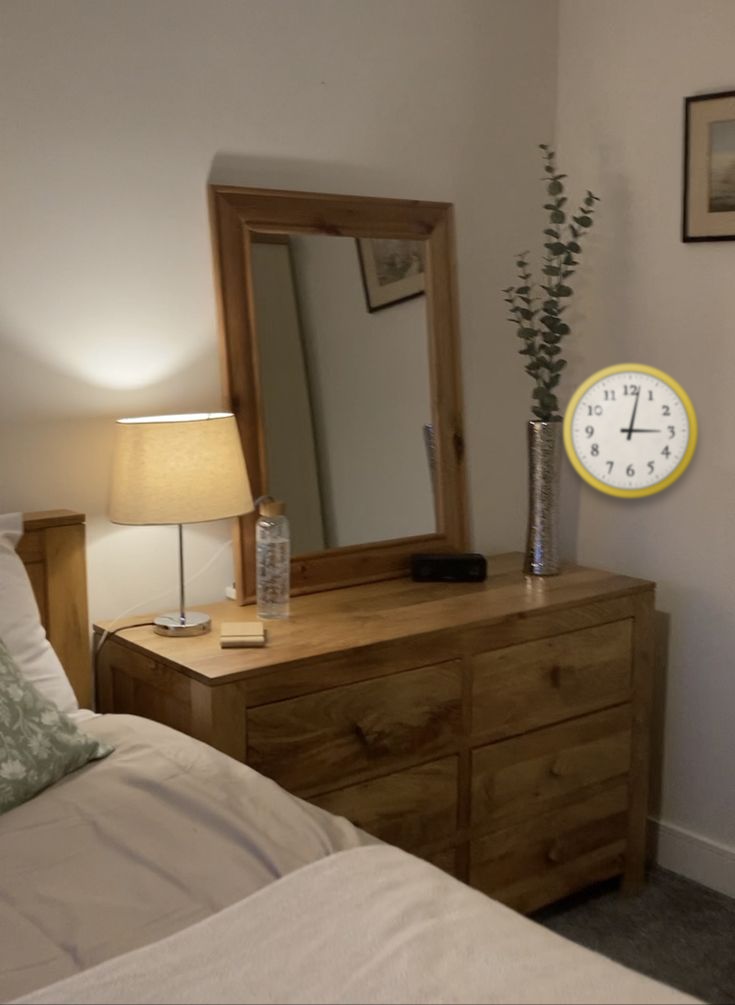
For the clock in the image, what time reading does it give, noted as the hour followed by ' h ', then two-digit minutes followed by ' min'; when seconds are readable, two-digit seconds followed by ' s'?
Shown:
3 h 02 min
